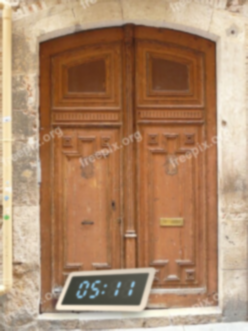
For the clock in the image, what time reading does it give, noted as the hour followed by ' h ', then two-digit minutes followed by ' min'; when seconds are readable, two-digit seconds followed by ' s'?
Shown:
5 h 11 min
